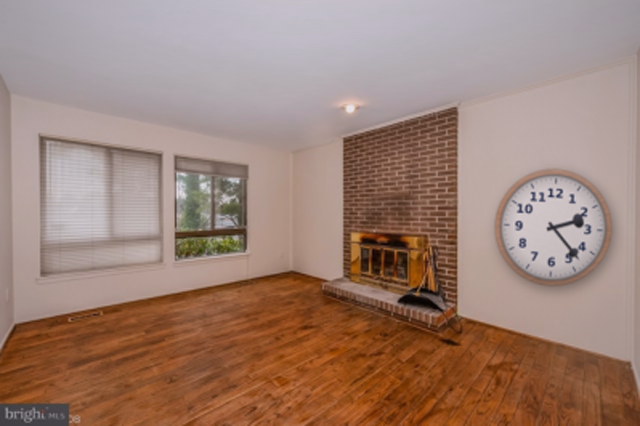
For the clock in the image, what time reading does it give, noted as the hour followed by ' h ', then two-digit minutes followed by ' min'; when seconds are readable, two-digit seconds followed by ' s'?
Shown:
2 h 23 min
